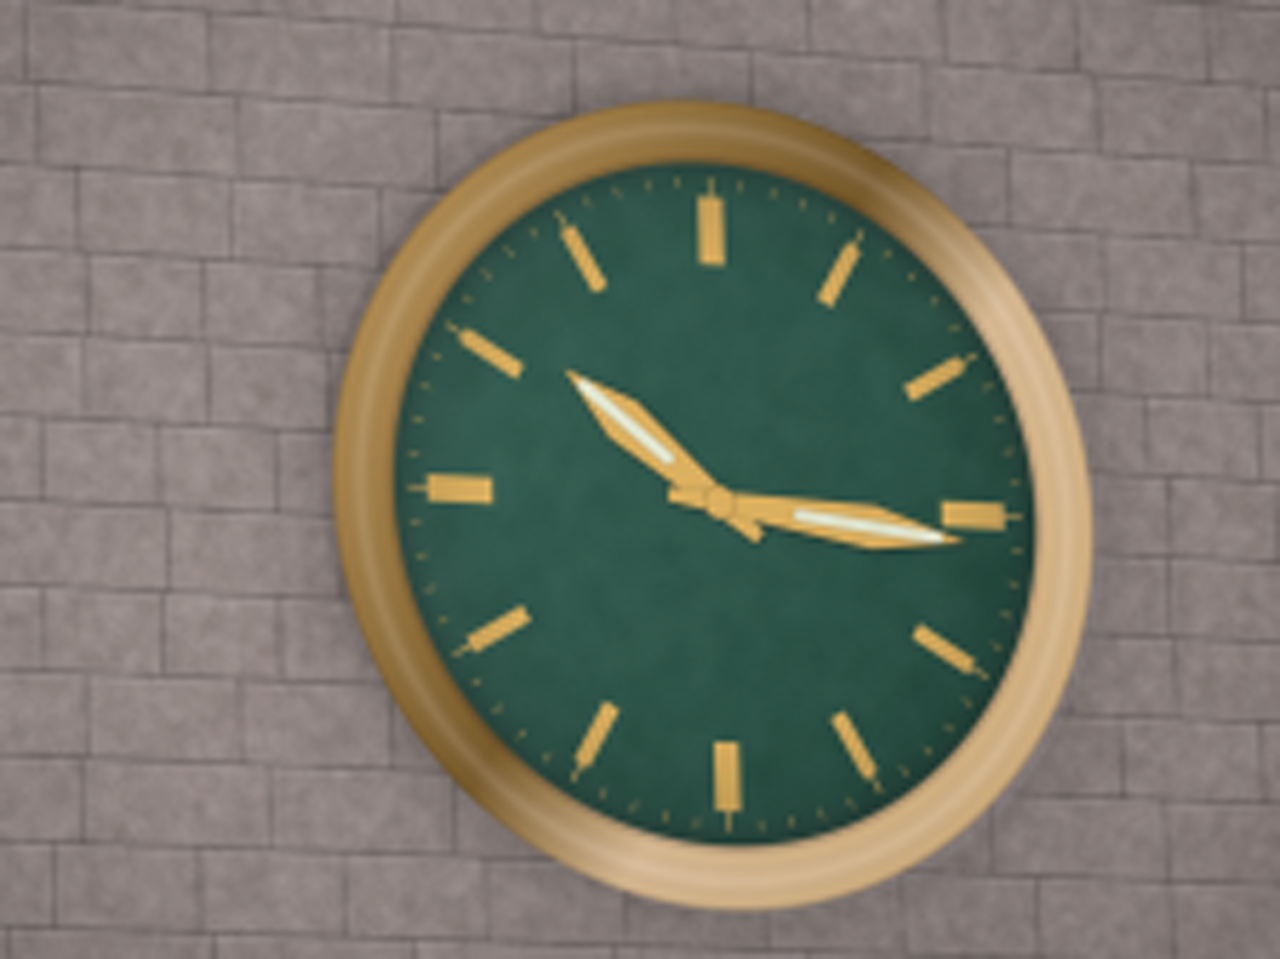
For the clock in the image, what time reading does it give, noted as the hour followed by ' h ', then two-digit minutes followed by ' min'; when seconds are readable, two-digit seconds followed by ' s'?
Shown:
10 h 16 min
